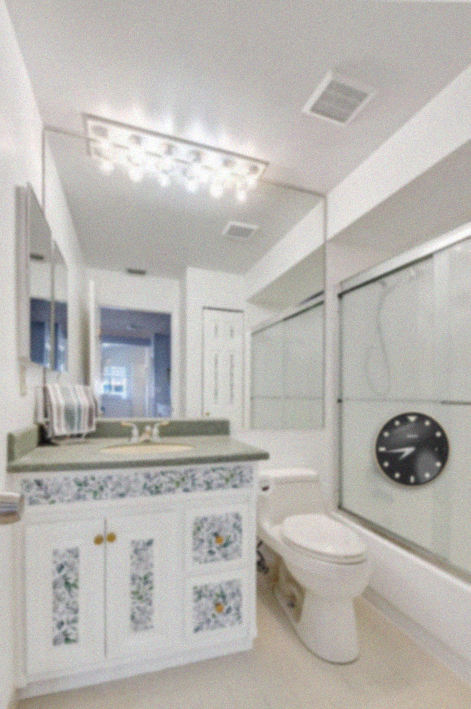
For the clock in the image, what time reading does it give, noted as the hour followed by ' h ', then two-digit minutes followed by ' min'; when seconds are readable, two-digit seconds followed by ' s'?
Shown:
7 h 44 min
